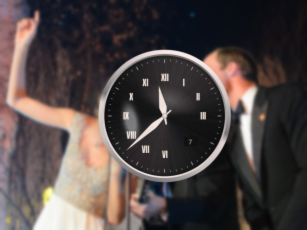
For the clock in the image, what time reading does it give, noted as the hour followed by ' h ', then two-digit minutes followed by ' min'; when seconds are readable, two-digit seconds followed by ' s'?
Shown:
11 h 38 min
